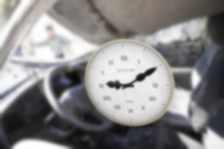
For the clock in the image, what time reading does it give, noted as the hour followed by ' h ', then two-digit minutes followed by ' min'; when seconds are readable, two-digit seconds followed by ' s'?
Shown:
9 h 10 min
